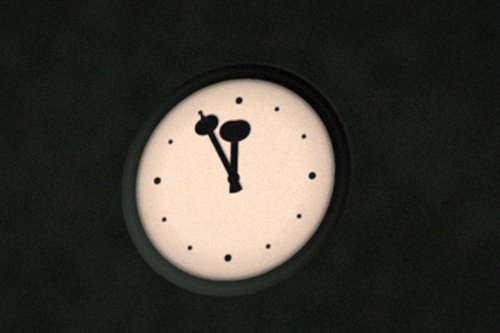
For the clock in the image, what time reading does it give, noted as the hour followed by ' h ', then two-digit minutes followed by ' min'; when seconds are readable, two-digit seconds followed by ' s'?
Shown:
11 h 55 min
